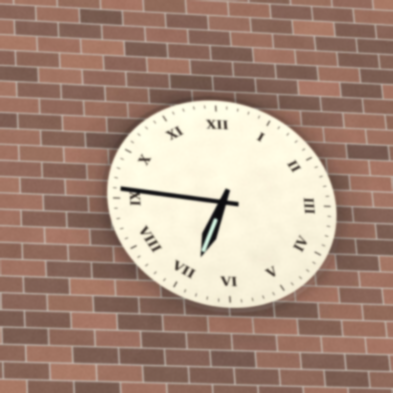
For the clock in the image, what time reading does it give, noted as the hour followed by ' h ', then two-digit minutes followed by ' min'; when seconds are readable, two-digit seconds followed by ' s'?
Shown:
6 h 46 min
